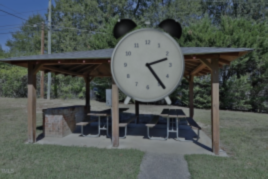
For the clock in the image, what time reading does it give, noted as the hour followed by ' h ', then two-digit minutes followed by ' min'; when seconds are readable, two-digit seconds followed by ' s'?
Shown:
2 h 24 min
